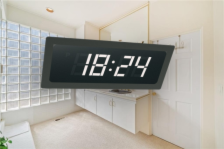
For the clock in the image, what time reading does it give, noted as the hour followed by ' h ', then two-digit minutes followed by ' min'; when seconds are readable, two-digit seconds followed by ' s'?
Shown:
18 h 24 min
